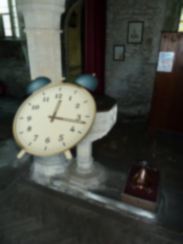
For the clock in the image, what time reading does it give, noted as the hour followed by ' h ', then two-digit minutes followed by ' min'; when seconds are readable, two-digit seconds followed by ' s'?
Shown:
12 h 17 min
